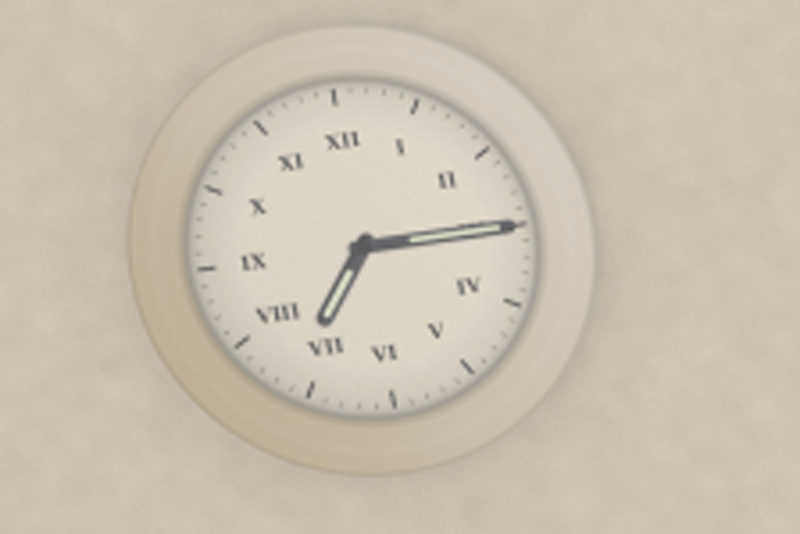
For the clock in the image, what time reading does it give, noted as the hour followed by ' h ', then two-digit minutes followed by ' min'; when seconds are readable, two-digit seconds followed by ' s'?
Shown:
7 h 15 min
